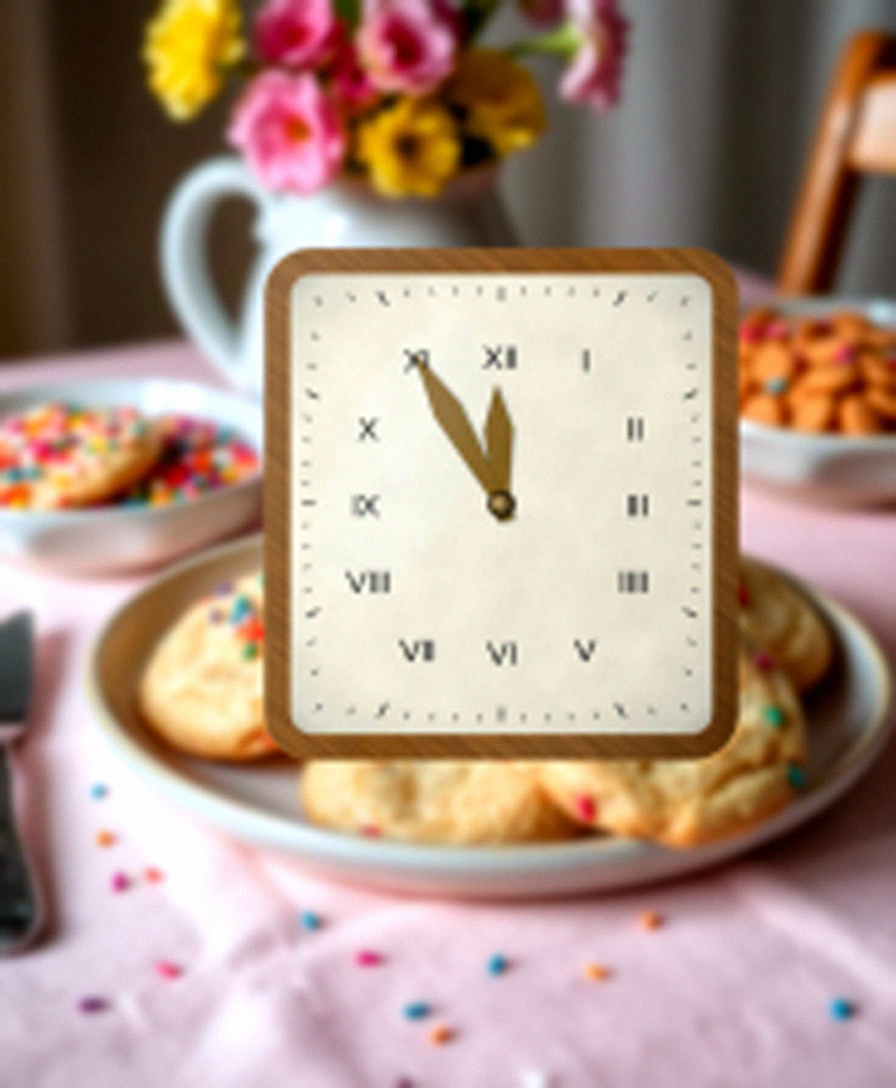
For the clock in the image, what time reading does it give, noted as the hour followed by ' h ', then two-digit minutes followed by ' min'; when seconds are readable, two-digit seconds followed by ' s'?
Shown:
11 h 55 min
